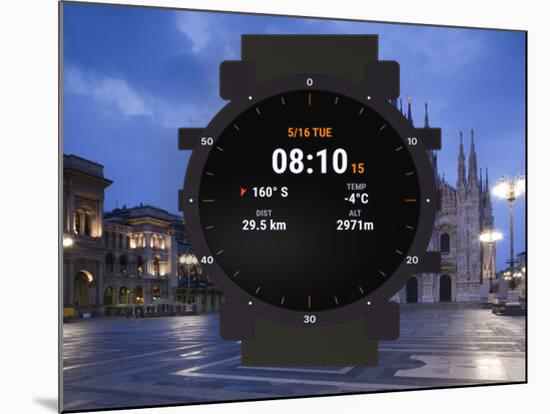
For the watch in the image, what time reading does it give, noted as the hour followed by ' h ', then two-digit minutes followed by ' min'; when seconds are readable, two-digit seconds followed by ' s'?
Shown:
8 h 10 min 15 s
